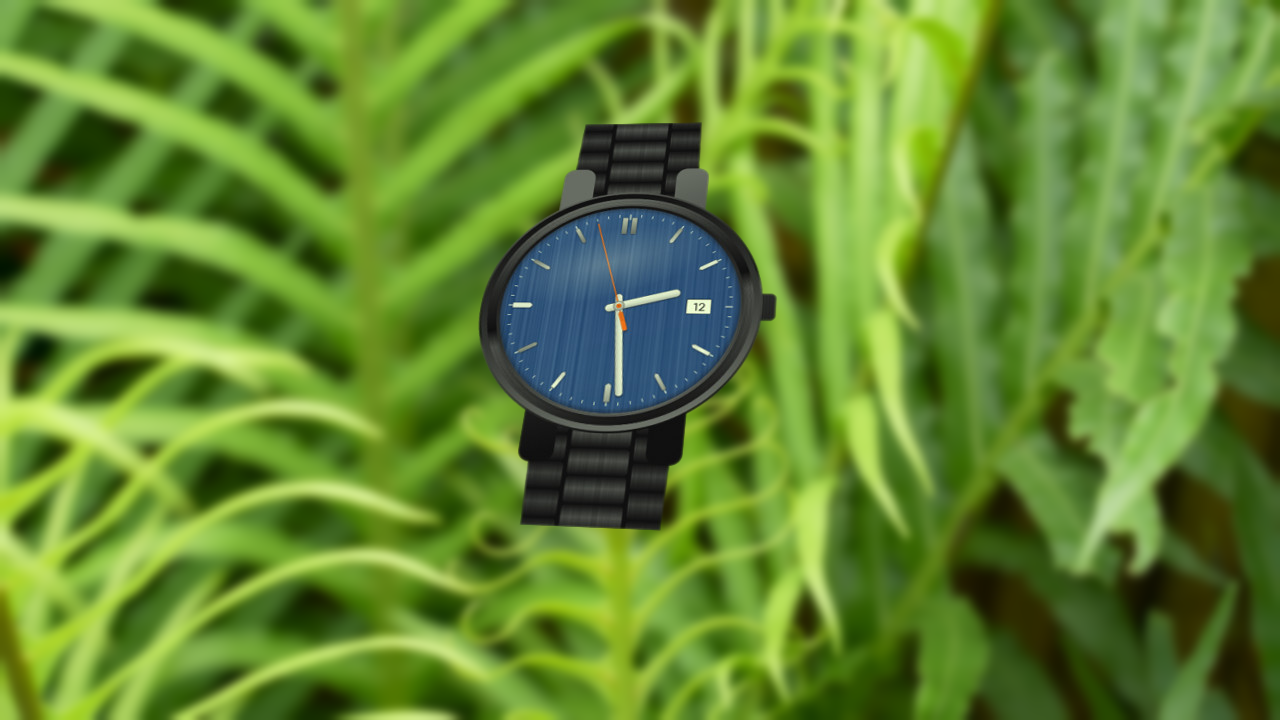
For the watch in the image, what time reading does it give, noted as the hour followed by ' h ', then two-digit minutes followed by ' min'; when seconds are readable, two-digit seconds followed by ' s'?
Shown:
2 h 28 min 57 s
